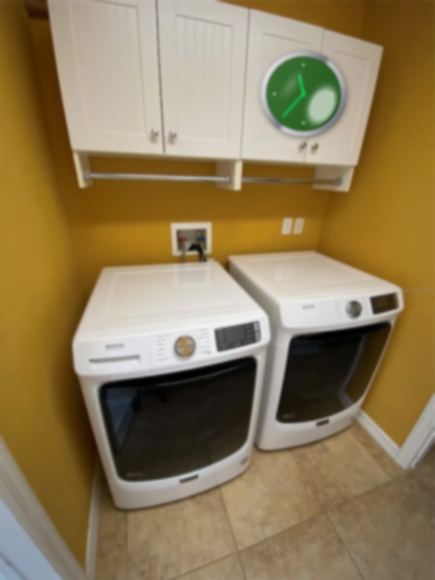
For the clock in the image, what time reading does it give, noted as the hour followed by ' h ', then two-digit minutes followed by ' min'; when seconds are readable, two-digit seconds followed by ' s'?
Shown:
11 h 37 min
